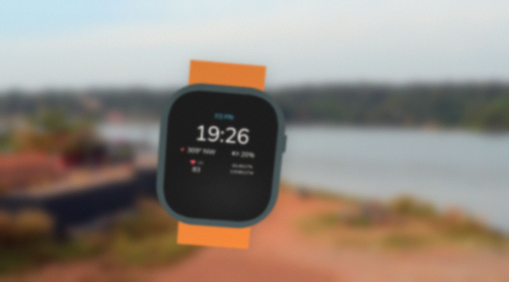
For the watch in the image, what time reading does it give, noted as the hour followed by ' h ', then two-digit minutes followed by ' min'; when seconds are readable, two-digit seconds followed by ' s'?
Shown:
19 h 26 min
